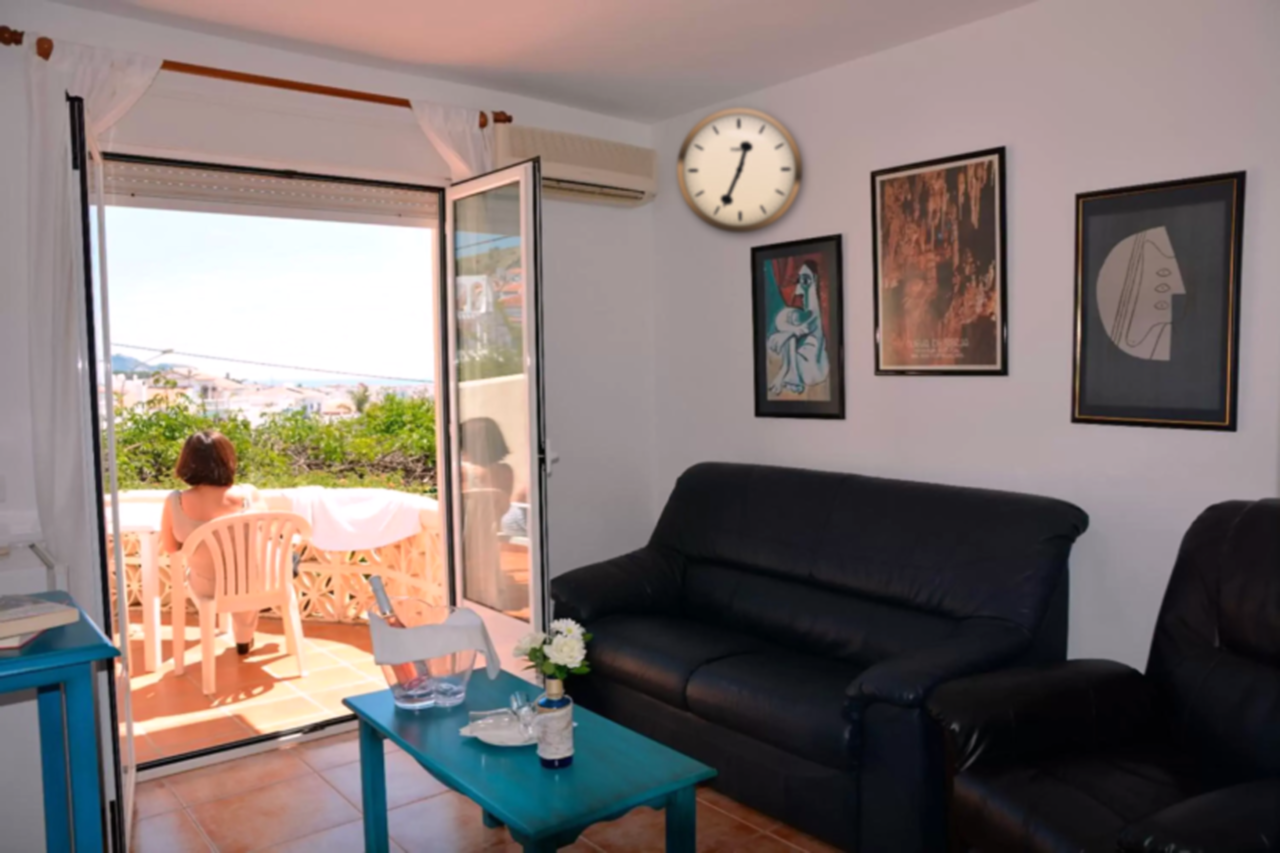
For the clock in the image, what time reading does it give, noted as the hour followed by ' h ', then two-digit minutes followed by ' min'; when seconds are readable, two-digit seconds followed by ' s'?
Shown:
12 h 34 min
